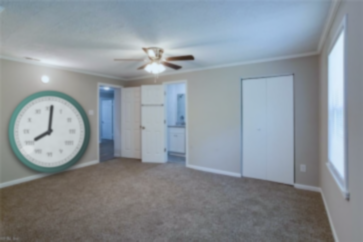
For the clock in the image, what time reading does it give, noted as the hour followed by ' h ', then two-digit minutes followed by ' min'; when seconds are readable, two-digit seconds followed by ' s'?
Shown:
8 h 01 min
